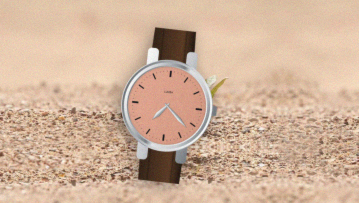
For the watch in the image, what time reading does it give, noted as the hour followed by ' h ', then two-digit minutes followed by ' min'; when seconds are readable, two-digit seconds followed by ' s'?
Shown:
7 h 22 min
